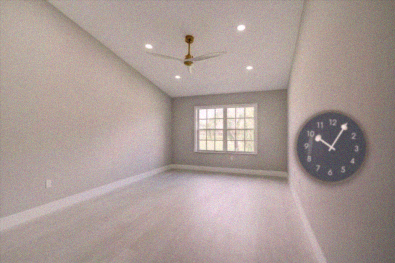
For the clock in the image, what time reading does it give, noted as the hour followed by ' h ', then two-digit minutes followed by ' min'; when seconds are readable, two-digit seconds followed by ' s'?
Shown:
10 h 05 min
